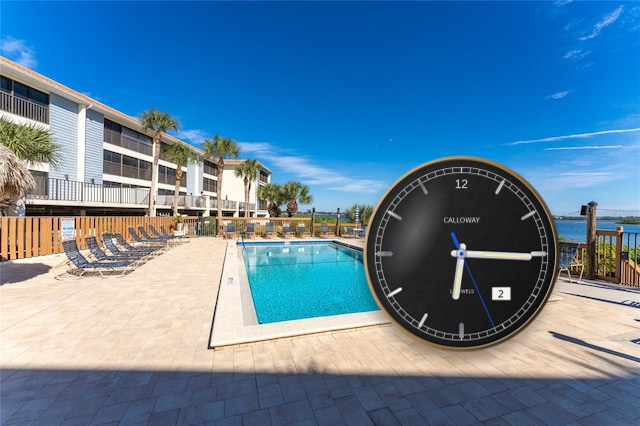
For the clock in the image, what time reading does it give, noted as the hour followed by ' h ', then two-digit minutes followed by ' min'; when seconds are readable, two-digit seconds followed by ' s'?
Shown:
6 h 15 min 26 s
